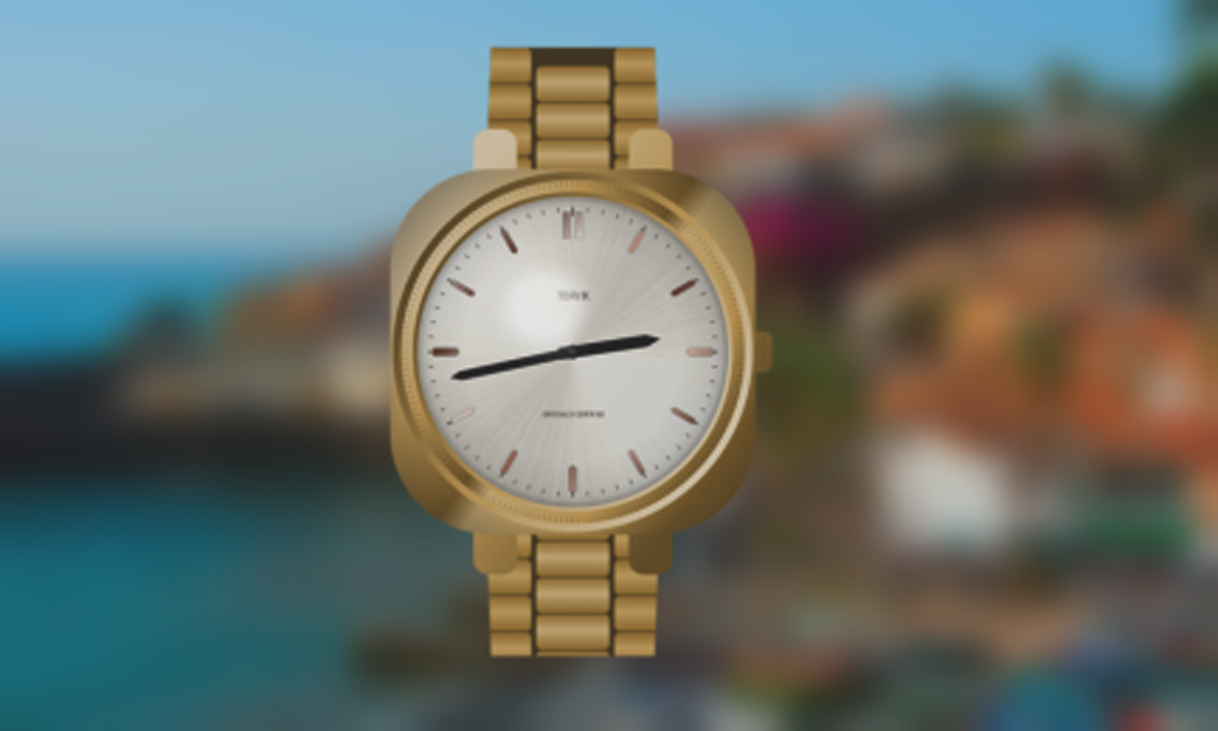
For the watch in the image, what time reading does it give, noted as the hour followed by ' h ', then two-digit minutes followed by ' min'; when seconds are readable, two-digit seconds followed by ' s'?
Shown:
2 h 43 min
